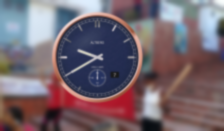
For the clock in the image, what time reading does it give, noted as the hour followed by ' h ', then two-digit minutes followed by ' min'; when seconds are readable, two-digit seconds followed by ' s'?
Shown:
9 h 40 min
